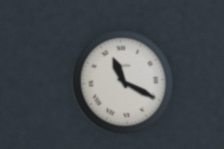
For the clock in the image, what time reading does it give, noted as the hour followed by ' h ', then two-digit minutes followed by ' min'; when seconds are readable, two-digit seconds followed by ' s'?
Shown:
11 h 20 min
